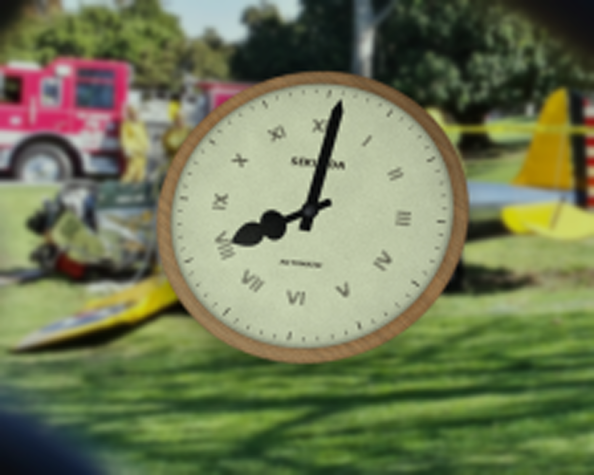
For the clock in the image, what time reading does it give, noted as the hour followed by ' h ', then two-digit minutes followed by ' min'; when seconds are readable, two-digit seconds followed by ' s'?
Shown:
8 h 01 min
